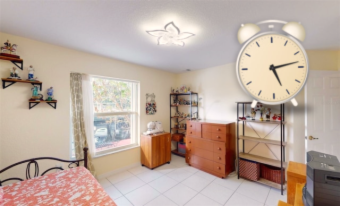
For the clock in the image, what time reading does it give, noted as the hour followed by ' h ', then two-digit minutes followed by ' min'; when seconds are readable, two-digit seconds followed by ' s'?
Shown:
5 h 13 min
